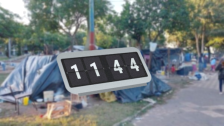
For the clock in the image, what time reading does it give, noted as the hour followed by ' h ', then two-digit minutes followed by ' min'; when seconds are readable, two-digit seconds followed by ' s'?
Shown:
11 h 44 min
